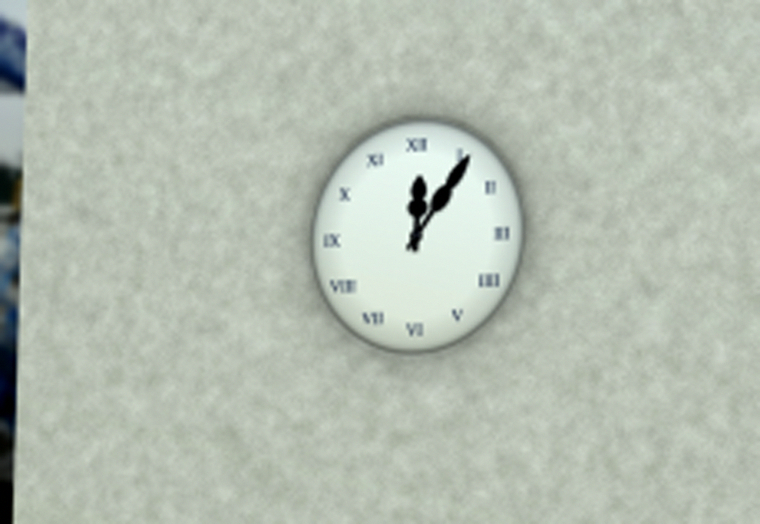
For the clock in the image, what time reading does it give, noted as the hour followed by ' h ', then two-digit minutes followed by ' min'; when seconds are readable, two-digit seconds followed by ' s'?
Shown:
12 h 06 min
